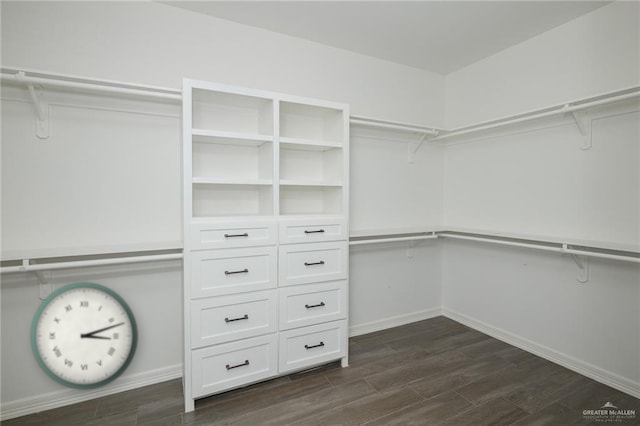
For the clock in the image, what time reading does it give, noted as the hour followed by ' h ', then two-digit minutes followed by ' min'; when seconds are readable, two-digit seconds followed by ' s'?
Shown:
3 h 12 min
